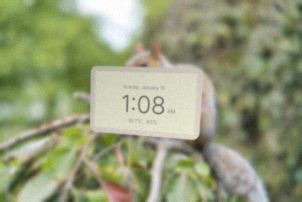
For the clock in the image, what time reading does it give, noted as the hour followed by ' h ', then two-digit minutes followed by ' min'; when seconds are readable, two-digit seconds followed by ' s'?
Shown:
1 h 08 min
